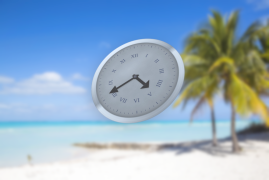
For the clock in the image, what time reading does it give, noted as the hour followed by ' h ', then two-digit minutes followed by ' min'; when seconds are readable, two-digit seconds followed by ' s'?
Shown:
4 h 41 min
